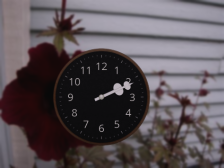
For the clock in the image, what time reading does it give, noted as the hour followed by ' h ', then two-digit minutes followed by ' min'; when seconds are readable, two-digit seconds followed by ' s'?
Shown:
2 h 11 min
